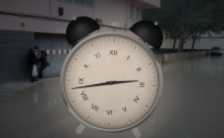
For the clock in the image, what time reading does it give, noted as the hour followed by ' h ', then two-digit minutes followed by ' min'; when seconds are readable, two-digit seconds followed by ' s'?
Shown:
2 h 43 min
